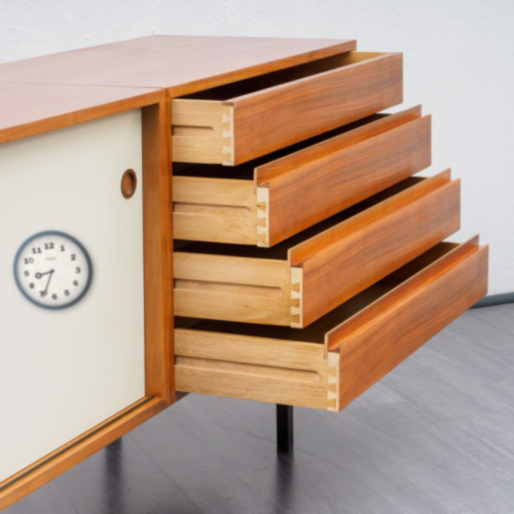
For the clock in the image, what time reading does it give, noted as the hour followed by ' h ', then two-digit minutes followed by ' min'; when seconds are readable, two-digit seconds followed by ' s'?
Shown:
8 h 34 min
